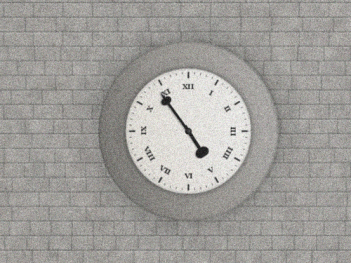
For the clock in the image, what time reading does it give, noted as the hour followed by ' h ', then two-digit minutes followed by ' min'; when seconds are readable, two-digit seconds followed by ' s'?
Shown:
4 h 54 min
